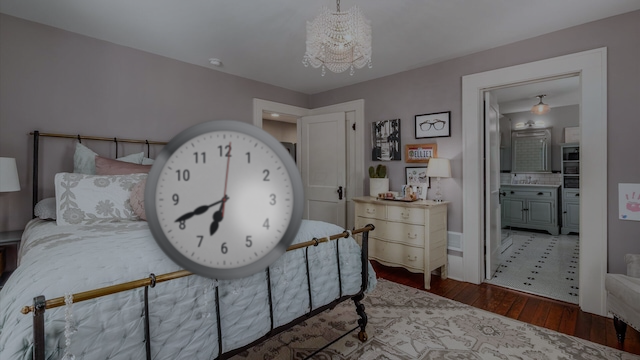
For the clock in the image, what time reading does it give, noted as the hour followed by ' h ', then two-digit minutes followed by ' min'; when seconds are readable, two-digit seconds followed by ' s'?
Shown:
6 h 41 min 01 s
